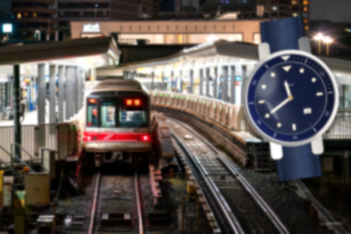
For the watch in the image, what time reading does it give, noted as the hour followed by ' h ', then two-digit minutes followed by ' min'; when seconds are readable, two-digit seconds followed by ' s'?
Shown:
11 h 40 min
